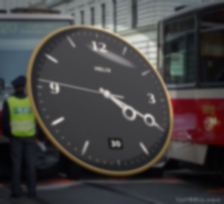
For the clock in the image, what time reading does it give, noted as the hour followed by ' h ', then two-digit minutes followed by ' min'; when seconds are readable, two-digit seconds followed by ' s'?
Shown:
4 h 19 min 46 s
